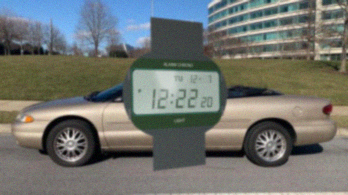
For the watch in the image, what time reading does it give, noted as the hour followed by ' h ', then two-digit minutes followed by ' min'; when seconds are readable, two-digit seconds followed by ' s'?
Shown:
12 h 22 min
